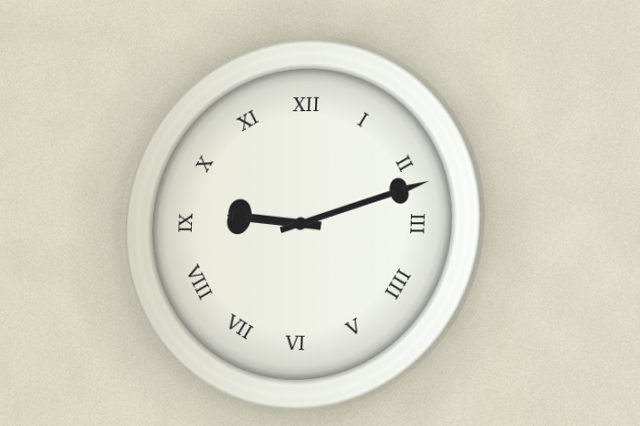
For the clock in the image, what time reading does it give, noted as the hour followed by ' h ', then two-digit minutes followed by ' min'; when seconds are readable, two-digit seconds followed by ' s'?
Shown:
9 h 12 min
